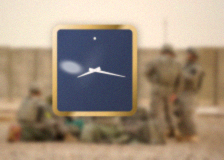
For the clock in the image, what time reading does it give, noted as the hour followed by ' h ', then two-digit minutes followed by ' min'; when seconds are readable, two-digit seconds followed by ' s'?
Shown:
8 h 17 min
